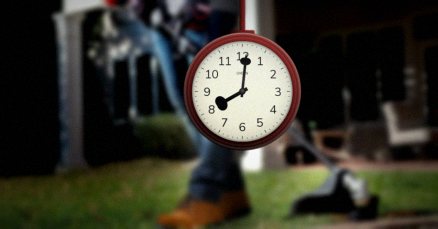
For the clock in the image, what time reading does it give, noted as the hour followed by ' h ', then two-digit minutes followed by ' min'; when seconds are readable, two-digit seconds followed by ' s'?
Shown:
8 h 01 min
